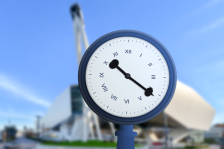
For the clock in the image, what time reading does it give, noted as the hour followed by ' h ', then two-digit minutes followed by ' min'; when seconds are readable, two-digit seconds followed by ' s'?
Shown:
10 h 21 min
